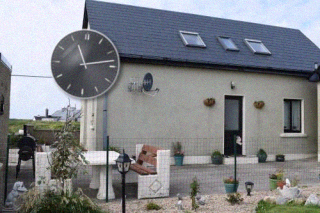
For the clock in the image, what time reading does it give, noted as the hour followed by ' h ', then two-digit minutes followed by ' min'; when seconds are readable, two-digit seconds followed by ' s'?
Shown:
11 h 13 min
